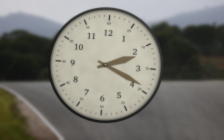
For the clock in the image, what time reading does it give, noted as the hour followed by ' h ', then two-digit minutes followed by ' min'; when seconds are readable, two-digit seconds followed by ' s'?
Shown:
2 h 19 min
